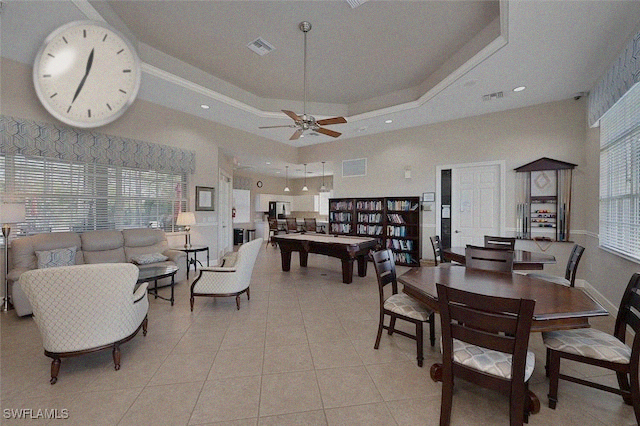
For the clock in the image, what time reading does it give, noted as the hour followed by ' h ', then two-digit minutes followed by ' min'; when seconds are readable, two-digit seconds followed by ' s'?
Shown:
12 h 35 min
